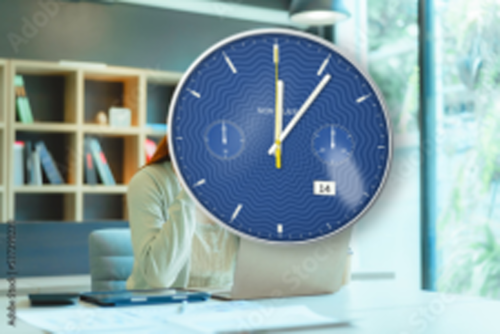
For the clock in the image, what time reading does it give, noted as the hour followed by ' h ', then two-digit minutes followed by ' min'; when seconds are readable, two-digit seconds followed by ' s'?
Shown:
12 h 06 min
